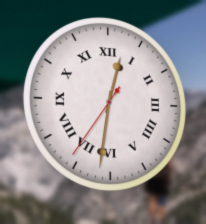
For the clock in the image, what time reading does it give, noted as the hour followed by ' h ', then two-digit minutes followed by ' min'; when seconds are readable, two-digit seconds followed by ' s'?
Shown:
12 h 31 min 36 s
